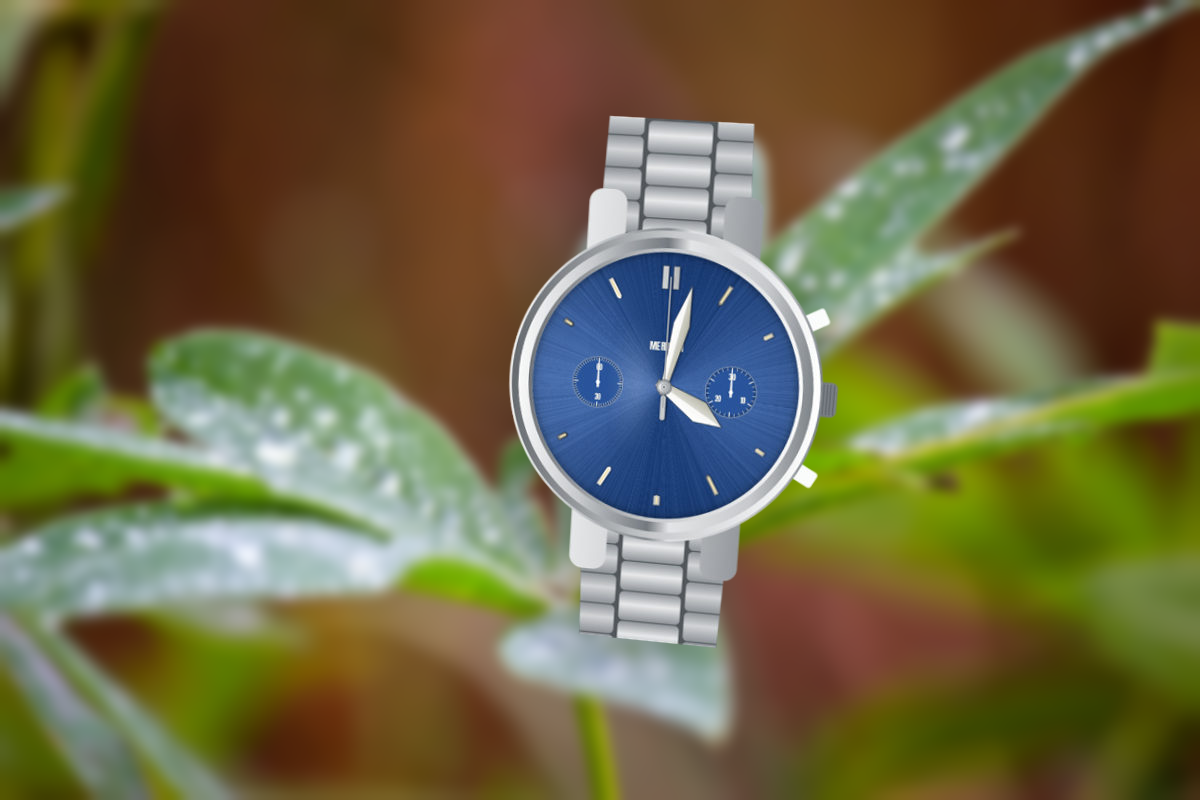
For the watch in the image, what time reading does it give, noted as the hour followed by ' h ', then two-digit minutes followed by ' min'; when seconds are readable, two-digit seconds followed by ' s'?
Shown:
4 h 02 min
